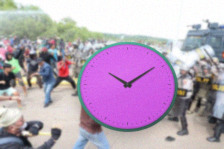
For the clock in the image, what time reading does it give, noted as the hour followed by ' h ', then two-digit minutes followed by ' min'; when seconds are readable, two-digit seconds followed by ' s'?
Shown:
10 h 09 min
